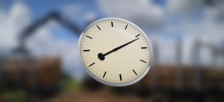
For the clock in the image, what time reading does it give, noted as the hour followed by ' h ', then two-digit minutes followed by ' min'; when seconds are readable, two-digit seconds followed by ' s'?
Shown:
8 h 11 min
